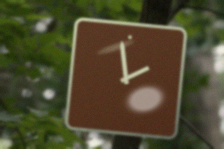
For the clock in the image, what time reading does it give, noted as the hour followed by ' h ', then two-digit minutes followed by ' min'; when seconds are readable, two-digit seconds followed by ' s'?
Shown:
1 h 58 min
